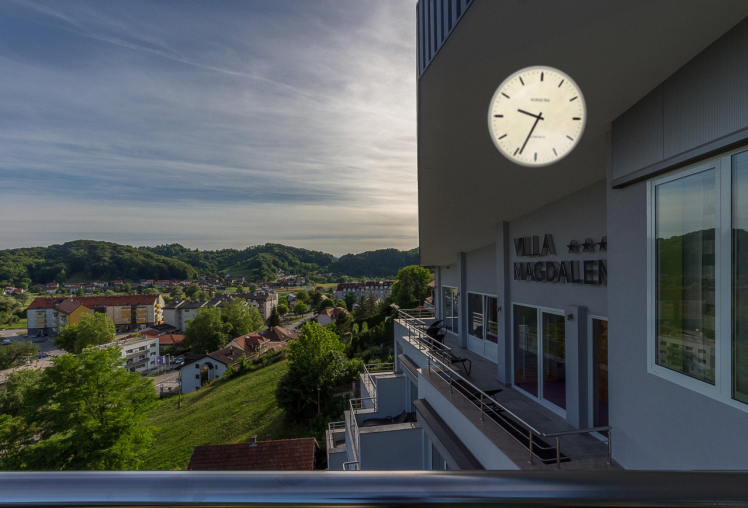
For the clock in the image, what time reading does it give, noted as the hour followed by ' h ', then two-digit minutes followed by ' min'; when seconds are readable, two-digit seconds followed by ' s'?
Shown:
9 h 34 min
